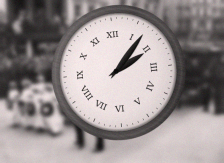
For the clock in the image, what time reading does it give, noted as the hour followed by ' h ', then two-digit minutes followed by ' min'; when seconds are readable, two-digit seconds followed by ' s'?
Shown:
2 h 07 min
